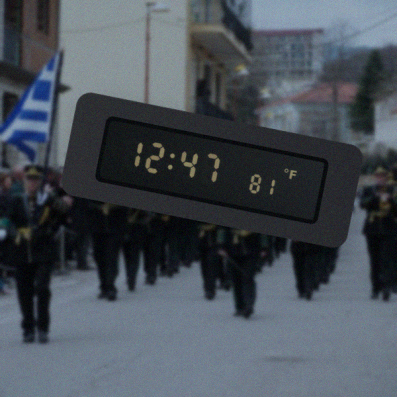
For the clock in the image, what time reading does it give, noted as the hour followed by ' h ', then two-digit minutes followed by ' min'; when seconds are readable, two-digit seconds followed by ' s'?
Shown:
12 h 47 min
